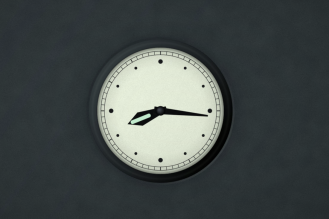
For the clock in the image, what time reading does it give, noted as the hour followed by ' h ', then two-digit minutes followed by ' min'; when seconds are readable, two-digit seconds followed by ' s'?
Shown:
8 h 16 min
